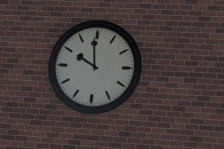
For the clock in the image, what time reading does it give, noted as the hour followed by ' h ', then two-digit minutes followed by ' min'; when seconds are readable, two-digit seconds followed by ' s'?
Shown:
9 h 59 min
